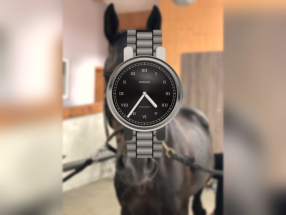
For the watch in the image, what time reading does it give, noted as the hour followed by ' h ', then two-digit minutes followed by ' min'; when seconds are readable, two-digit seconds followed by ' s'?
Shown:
4 h 36 min
